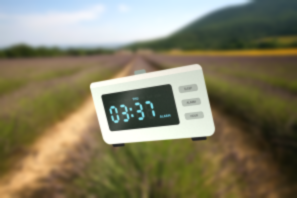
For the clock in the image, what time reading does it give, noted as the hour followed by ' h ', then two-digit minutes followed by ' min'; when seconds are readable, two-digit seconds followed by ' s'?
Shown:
3 h 37 min
